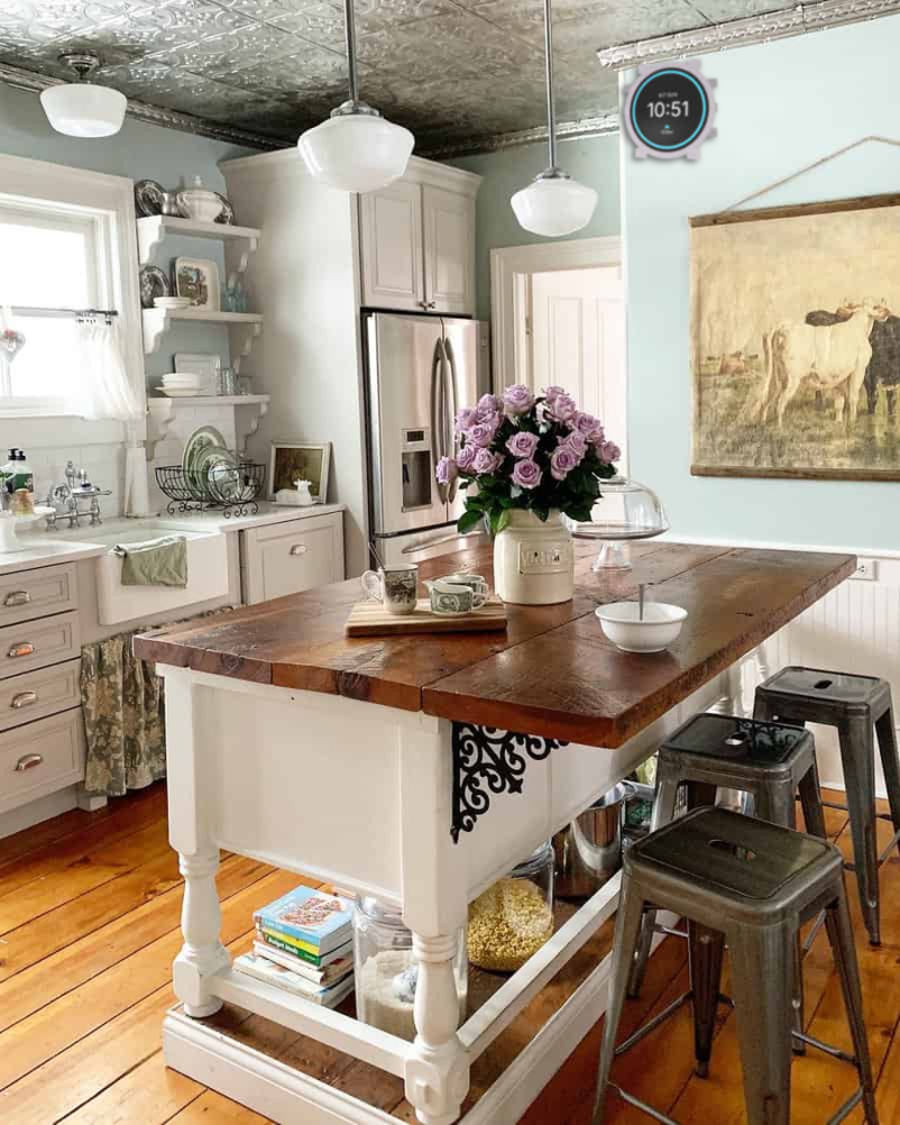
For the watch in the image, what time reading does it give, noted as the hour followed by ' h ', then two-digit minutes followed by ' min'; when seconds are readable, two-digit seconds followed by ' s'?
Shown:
10 h 51 min
